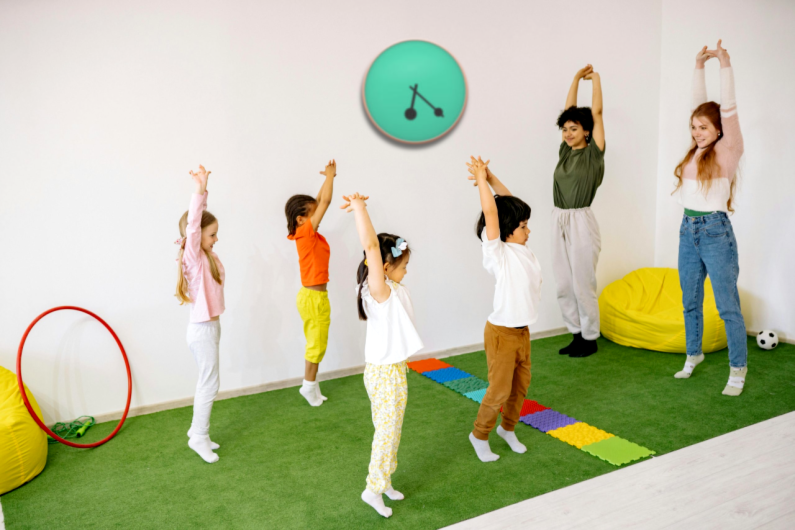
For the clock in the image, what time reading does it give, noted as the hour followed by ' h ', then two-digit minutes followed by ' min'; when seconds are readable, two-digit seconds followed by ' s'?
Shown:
6 h 22 min
